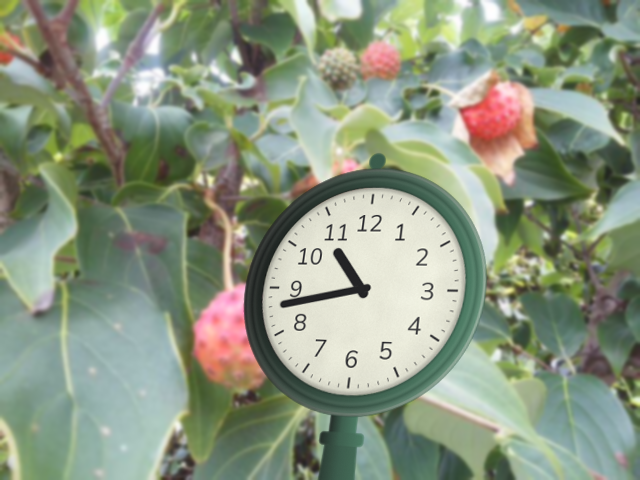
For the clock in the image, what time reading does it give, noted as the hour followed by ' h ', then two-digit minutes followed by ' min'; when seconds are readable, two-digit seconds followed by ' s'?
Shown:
10 h 43 min
